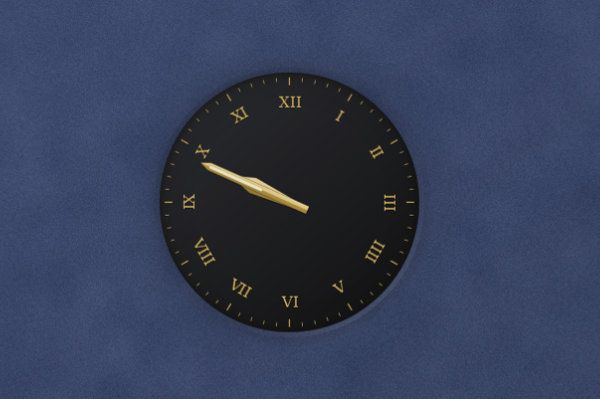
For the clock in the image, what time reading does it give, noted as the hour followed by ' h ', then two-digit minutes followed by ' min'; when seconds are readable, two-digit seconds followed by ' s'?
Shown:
9 h 49 min
